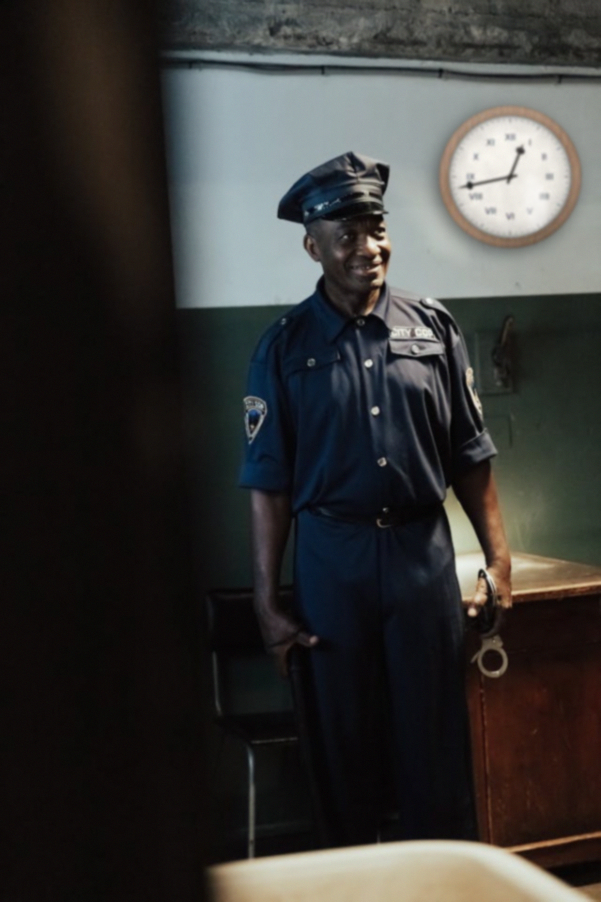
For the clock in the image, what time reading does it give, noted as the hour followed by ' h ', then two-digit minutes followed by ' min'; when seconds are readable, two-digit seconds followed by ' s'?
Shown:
12 h 43 min
